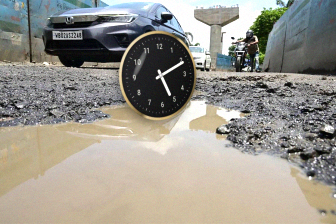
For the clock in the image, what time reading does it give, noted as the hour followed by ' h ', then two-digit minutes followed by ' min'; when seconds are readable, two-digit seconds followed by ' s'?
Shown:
5 h 11 min
